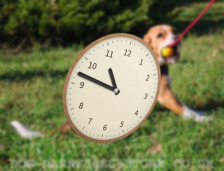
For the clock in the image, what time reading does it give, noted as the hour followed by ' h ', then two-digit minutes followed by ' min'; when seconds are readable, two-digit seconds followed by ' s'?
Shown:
10 h 47 min
